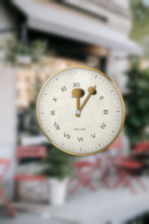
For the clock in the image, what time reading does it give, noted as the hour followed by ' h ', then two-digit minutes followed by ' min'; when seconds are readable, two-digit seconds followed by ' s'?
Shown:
12 h 06 min
